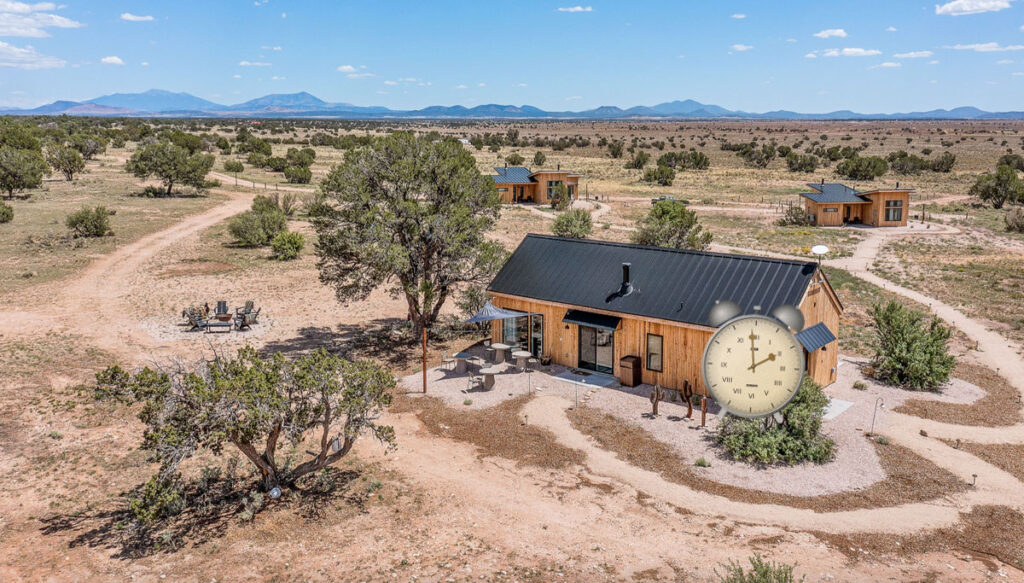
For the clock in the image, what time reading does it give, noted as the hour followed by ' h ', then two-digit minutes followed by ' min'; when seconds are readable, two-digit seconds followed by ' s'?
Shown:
1 h 59 min
